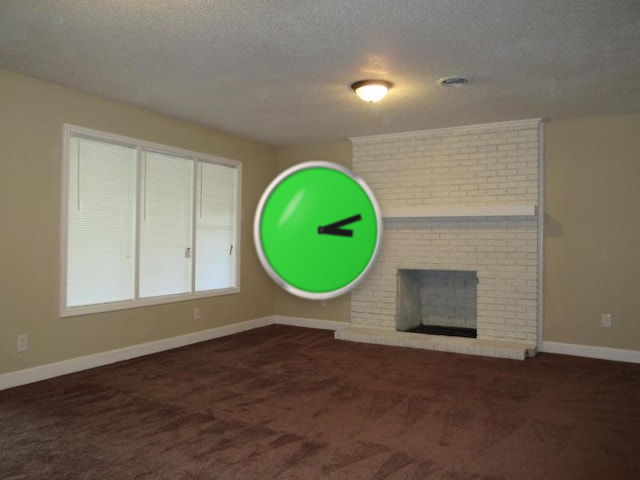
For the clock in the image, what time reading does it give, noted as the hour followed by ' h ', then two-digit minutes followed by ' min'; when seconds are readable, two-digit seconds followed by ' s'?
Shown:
3 h 12 min
